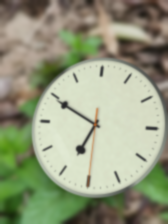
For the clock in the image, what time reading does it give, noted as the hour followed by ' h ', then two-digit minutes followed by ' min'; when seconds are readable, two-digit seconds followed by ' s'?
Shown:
6 h 49 min 30 s
